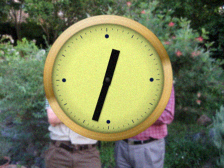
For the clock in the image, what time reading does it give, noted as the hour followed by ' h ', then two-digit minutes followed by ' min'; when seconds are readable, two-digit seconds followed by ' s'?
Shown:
12 h 33 min
